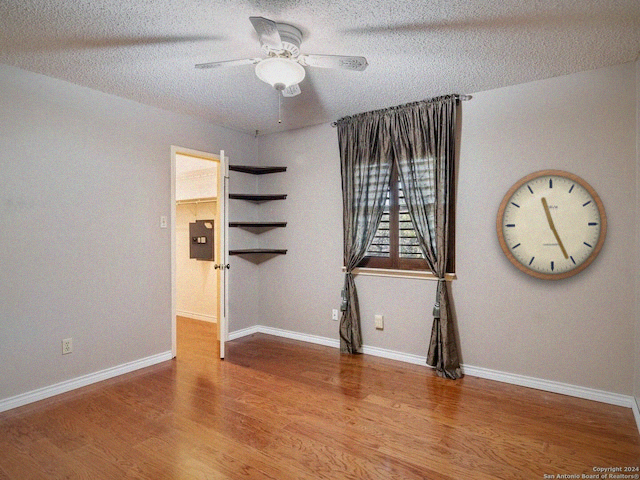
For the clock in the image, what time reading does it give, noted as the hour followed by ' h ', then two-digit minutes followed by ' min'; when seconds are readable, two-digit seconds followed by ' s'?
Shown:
11 h 26 min
